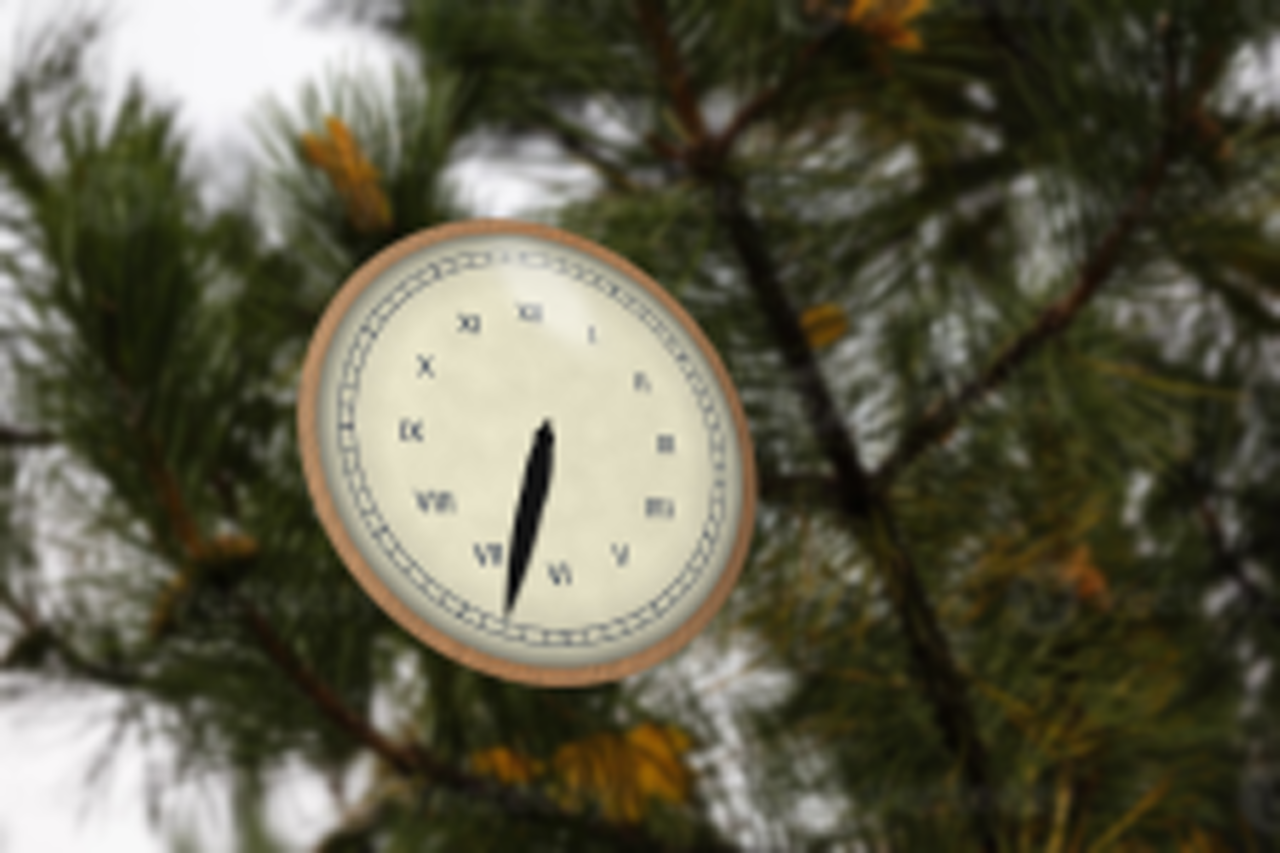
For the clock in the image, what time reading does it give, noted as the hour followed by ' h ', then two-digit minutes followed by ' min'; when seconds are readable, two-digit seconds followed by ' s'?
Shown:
6 h 33 min
